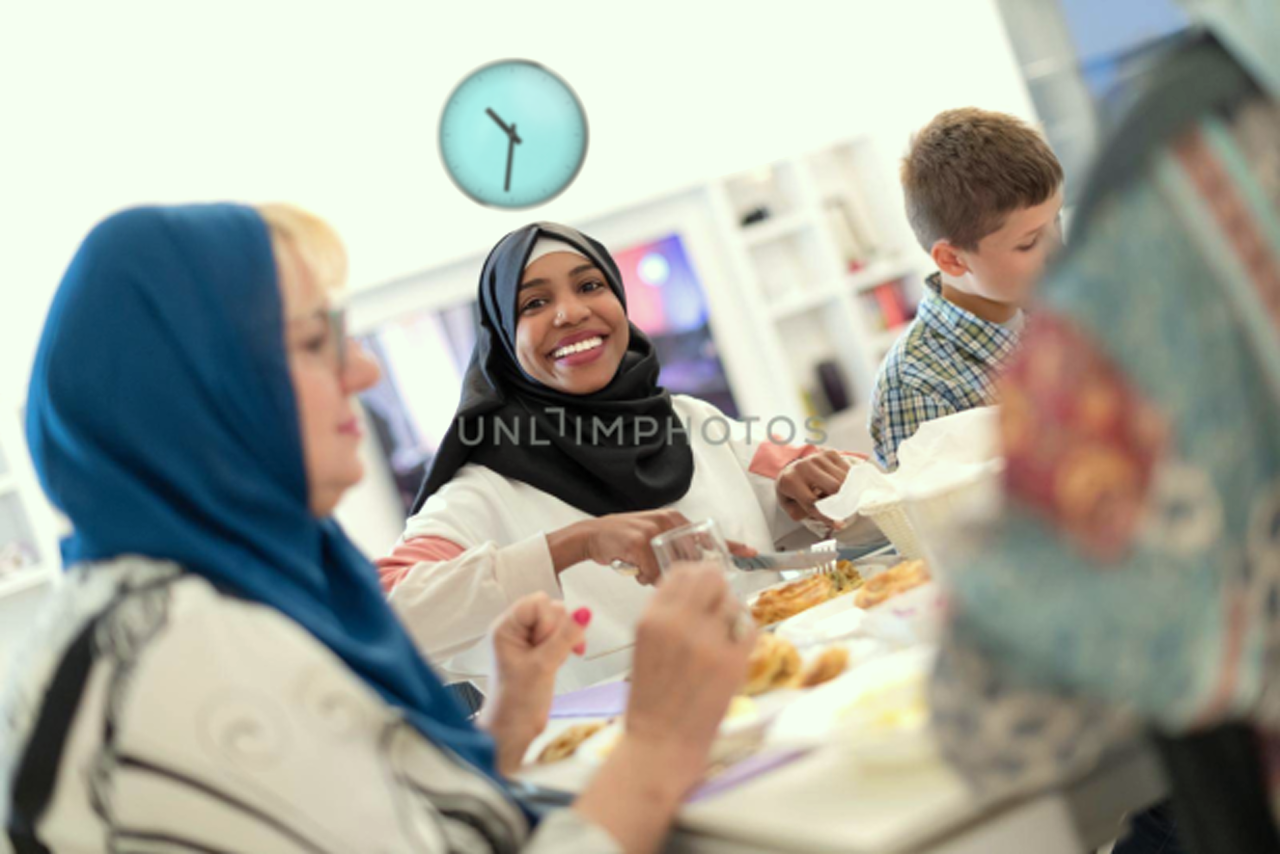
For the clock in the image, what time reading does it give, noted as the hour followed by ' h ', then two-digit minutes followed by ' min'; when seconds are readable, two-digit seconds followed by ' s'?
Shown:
10 h 31 min
